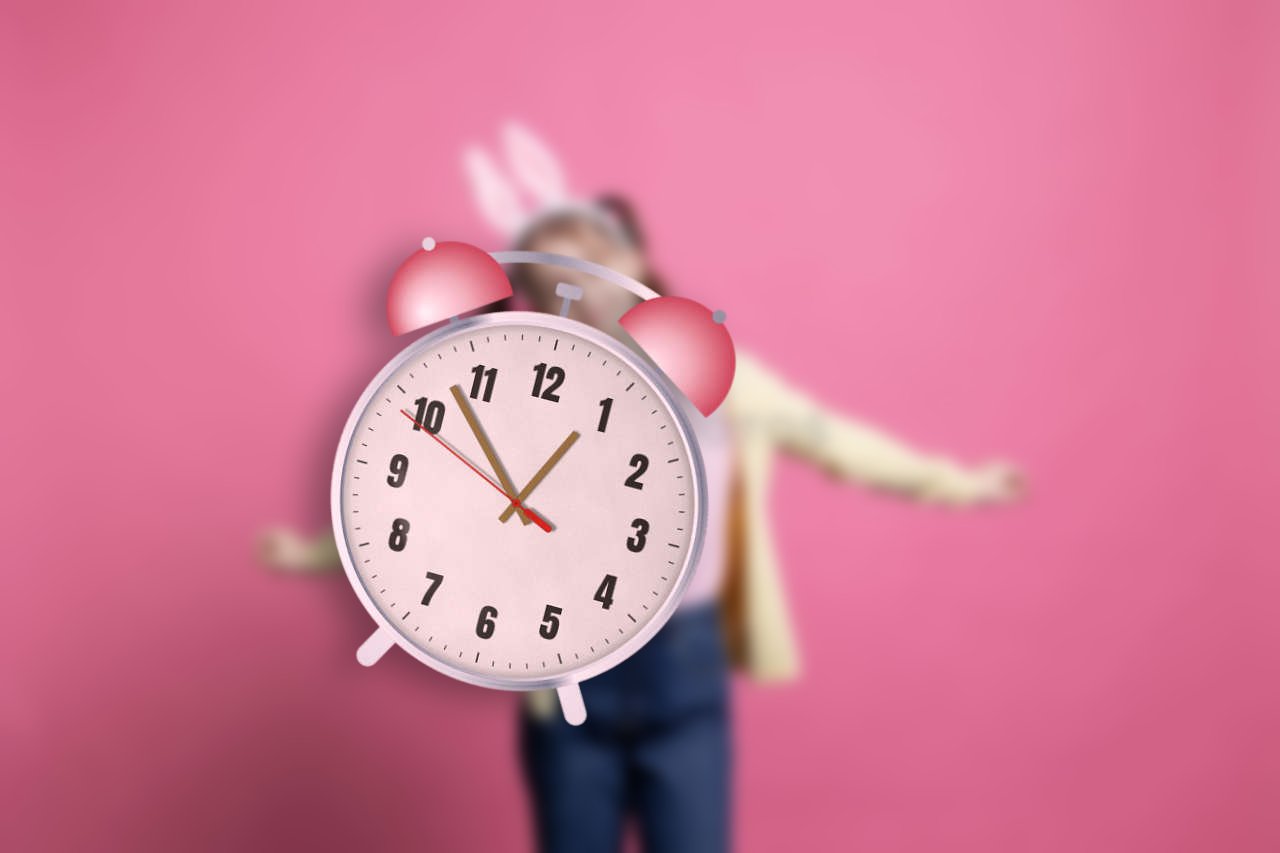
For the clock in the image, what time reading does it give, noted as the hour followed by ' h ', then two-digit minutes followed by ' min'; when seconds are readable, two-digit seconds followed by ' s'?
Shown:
12 h 52 min 49 s
